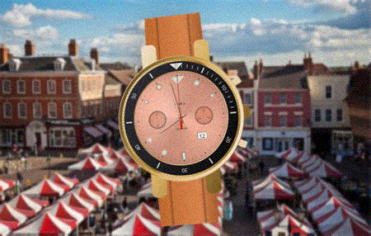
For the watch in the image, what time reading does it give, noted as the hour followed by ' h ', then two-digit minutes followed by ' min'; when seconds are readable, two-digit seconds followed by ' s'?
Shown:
7 h 58 min
